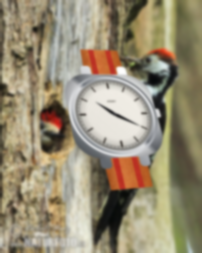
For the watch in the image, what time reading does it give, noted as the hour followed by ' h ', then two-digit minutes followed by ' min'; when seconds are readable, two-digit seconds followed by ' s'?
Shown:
10 h 20 min
